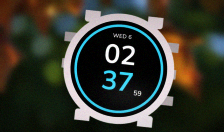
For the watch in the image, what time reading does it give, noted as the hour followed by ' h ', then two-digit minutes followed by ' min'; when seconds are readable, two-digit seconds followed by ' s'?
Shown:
2 h 37 min 59 s
